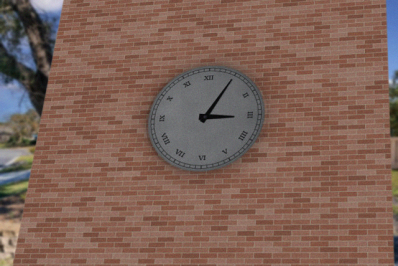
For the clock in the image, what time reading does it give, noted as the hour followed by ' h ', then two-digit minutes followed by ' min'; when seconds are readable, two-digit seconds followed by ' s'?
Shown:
3 h 05 min
